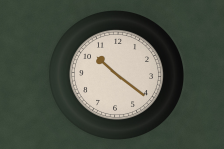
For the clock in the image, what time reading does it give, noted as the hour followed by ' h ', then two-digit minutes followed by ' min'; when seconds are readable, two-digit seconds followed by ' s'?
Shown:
10 h 21 min
